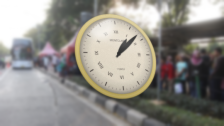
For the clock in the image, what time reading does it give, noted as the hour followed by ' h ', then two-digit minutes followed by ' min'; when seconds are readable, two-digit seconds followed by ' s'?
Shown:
1 h 08 min
